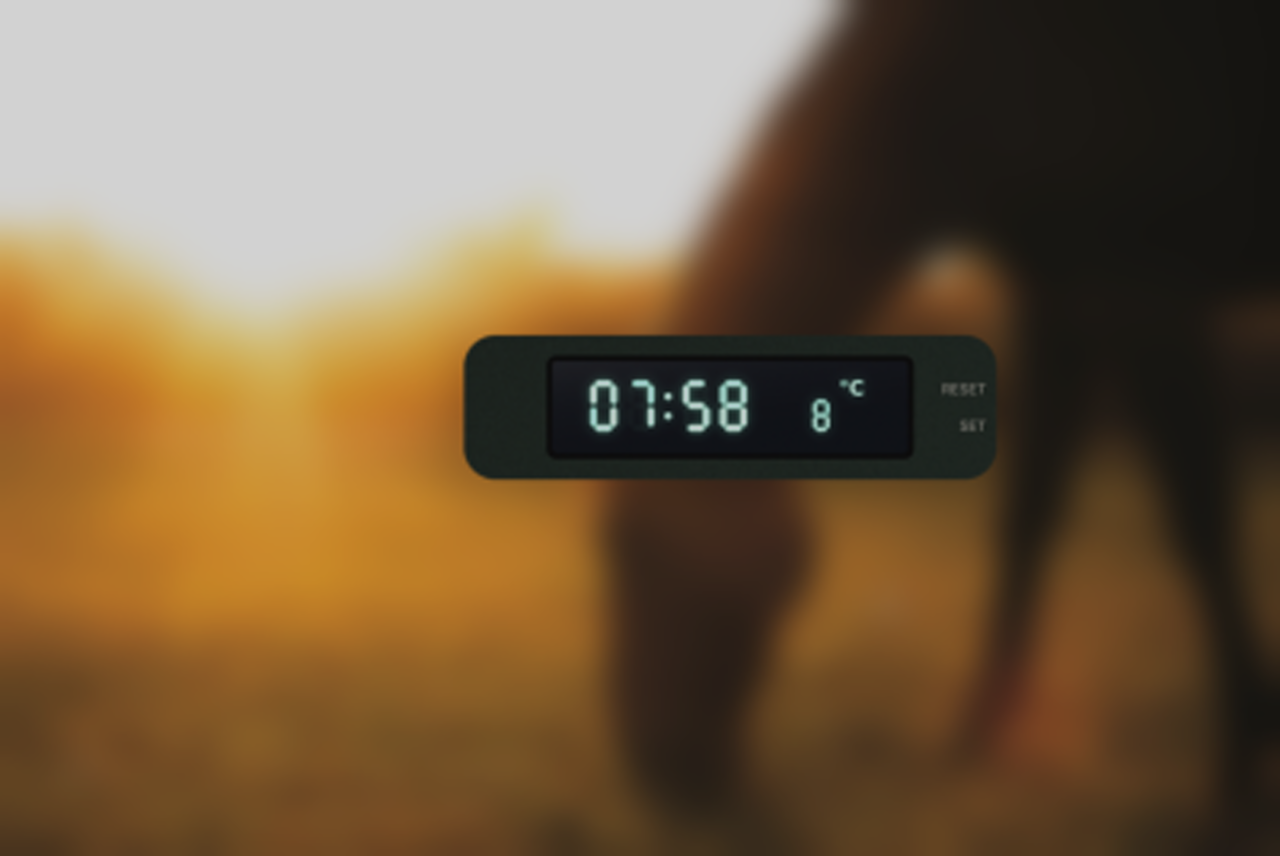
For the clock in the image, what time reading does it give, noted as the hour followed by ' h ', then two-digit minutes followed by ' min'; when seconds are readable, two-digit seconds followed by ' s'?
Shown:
7 h 58 min
